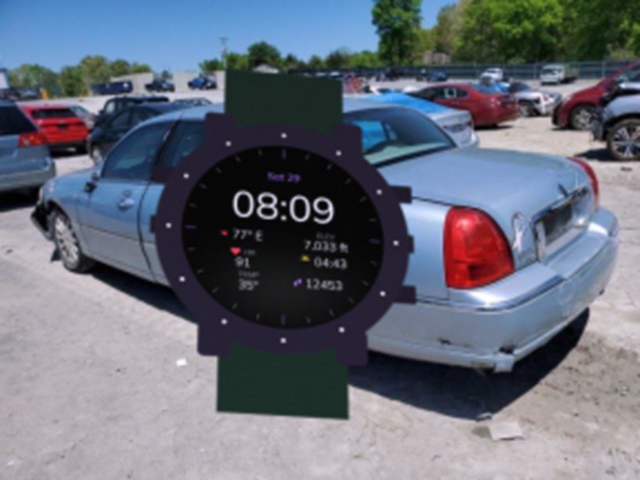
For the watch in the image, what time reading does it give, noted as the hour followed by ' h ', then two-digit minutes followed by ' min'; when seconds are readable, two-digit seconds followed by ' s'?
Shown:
8 h 09 min
